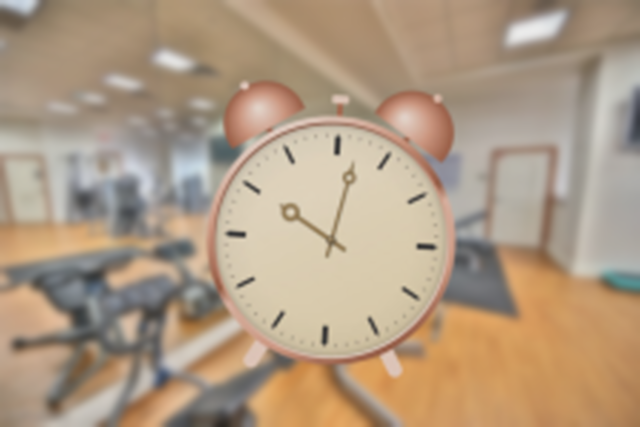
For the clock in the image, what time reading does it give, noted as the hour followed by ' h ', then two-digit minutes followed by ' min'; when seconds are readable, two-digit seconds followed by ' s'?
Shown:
10 h 02 min
